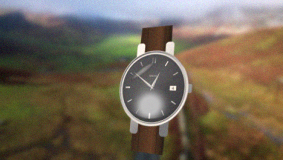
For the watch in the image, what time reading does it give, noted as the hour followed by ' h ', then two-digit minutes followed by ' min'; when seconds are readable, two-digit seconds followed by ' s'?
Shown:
12 h 51 min
